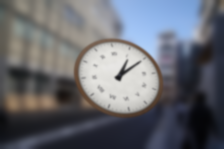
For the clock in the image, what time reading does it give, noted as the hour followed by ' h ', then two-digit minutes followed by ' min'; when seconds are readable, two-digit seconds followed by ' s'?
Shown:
1 h 10 min
